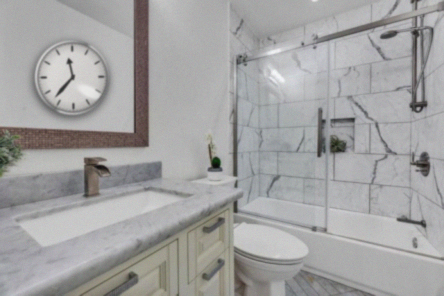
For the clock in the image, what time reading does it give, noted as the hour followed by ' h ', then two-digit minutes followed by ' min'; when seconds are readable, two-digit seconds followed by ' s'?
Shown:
11 h 37 min
